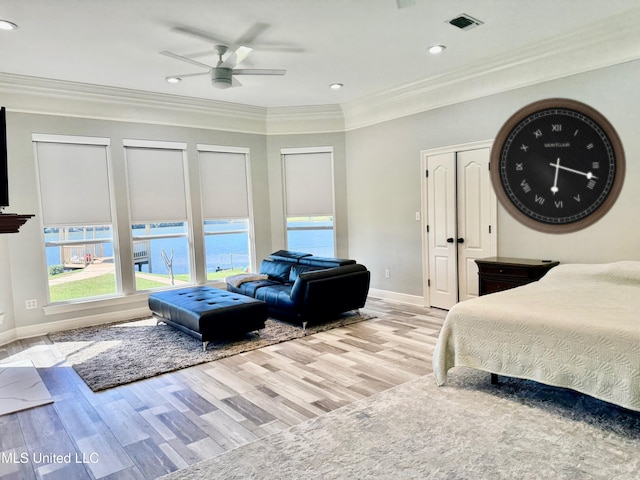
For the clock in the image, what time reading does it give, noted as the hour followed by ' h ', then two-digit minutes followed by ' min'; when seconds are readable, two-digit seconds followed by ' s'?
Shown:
6 h 18 min
